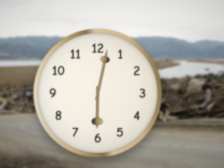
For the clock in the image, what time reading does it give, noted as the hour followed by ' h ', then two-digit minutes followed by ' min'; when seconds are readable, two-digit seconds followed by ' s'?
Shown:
6 h 02 min
